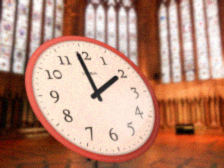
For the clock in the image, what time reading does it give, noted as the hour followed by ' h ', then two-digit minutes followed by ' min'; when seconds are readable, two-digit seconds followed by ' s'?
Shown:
1 h 59 min
